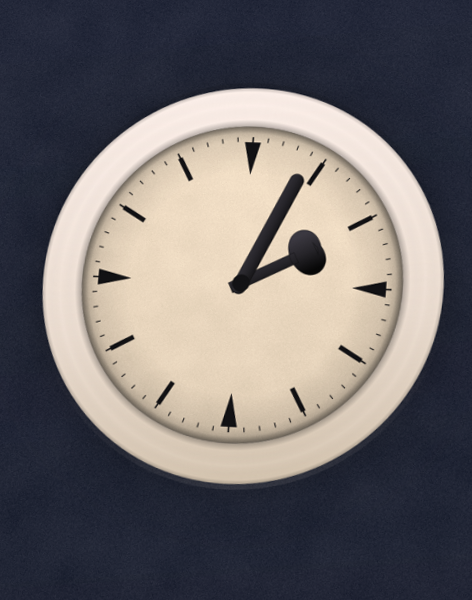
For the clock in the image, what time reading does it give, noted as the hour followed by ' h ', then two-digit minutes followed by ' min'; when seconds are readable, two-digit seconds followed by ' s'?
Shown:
2 h 04 min
